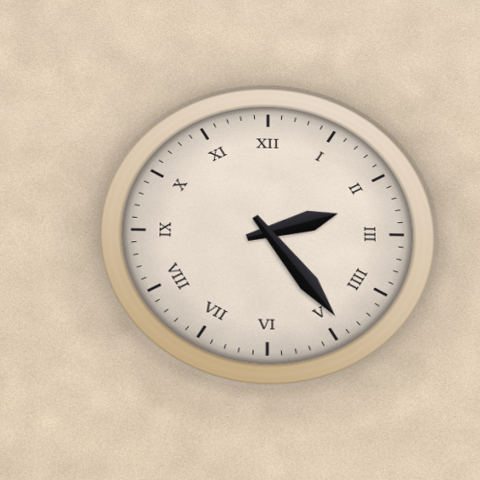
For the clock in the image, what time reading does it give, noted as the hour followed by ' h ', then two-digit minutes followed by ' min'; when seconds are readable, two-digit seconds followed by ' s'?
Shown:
2 h 24 min
